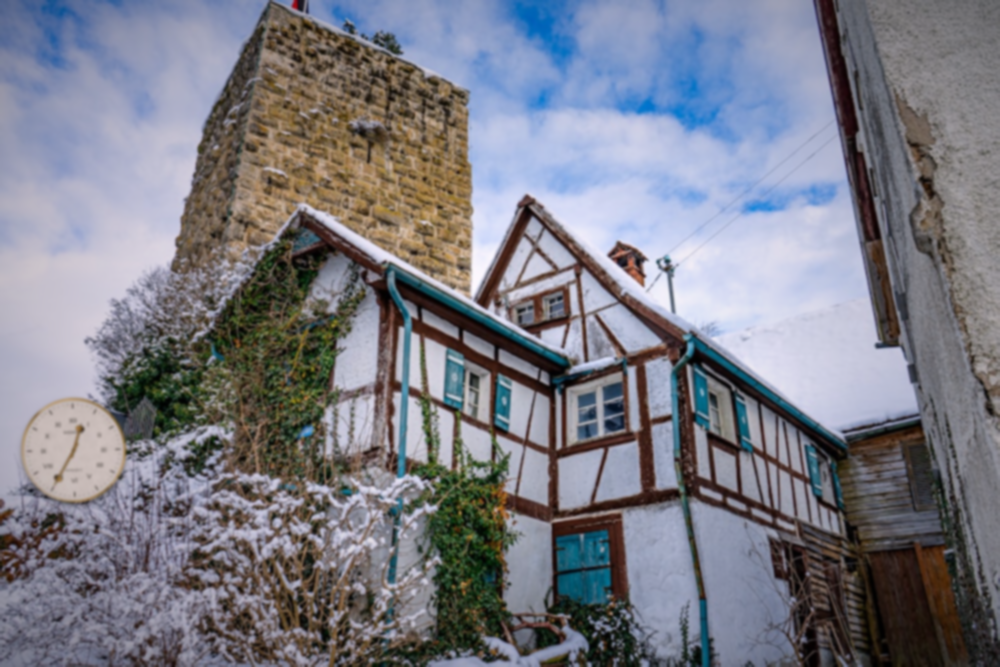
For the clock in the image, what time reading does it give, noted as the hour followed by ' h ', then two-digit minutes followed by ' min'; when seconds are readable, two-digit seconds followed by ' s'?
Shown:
12 h 35 min
